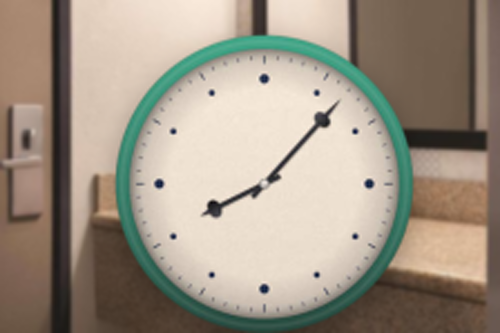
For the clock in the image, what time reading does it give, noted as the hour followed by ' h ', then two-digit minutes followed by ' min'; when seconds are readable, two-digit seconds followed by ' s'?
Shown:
8 h 07 min
